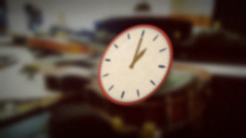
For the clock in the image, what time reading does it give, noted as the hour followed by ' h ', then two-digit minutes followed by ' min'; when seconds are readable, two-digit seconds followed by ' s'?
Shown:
1 h 00 min
